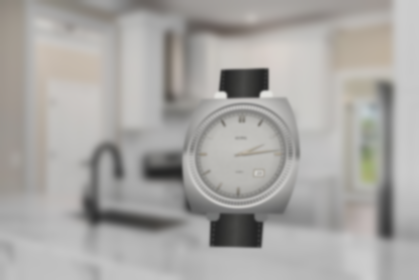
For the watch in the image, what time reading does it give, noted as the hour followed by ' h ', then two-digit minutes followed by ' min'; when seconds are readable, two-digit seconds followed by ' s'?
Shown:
2 h 14 min
